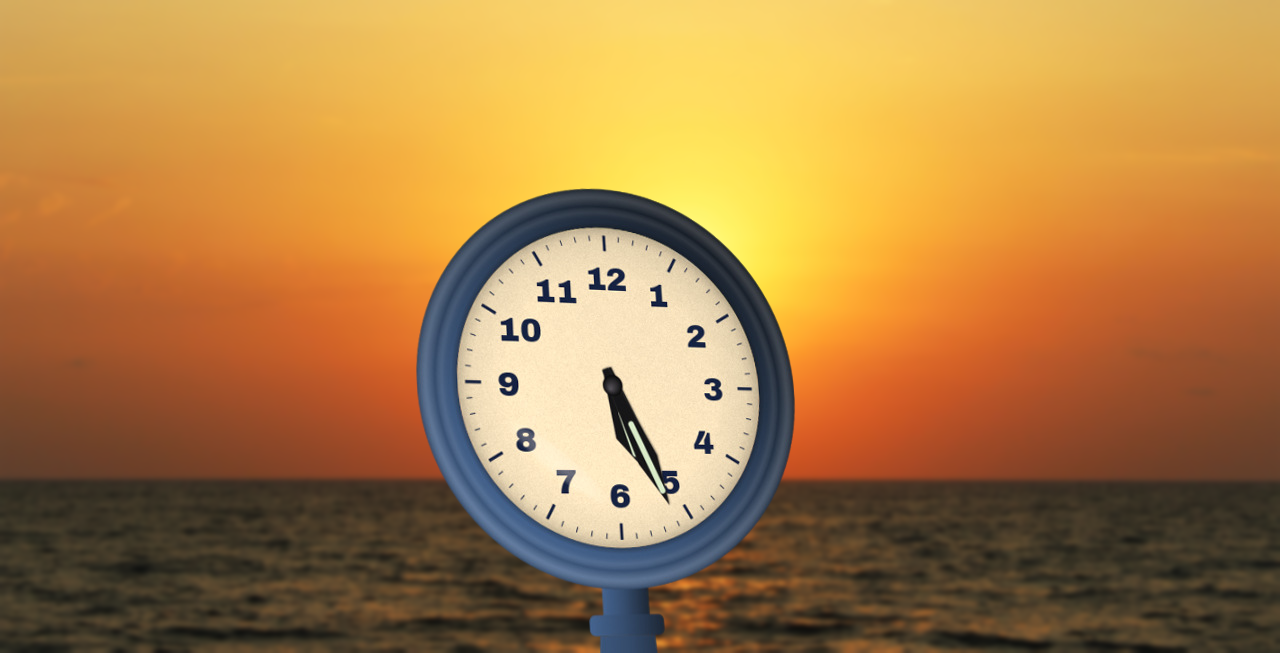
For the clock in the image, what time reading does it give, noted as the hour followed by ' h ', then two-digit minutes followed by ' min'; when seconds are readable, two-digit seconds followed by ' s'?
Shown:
5 h 26 min
